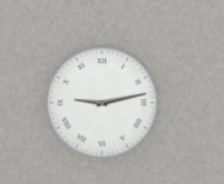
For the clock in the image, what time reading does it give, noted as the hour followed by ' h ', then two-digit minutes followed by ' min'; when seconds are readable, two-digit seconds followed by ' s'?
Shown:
9 h 13 min
